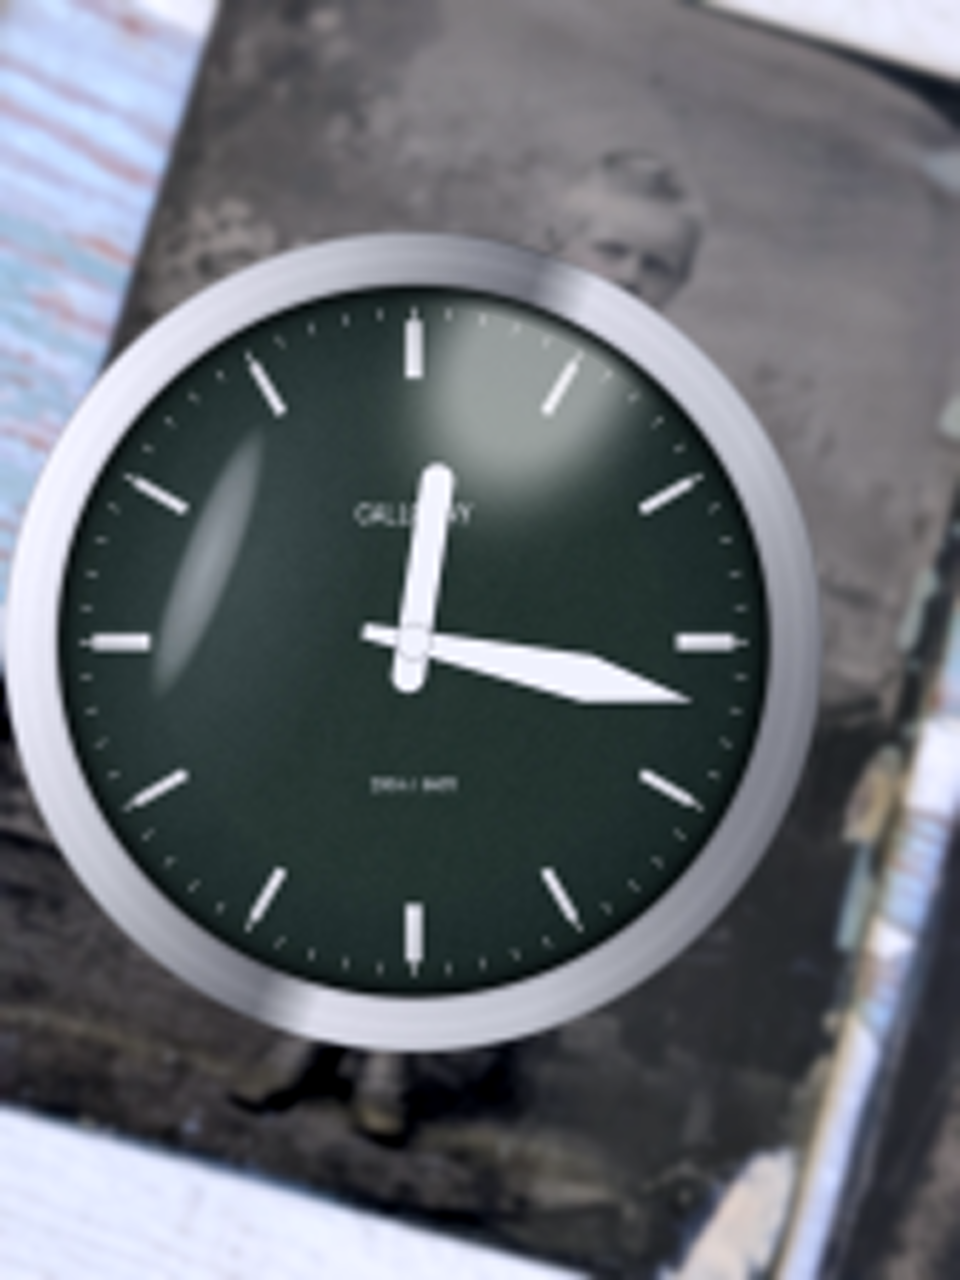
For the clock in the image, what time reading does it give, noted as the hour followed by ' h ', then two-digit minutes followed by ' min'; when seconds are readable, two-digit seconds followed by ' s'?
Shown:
12 h 17 min
